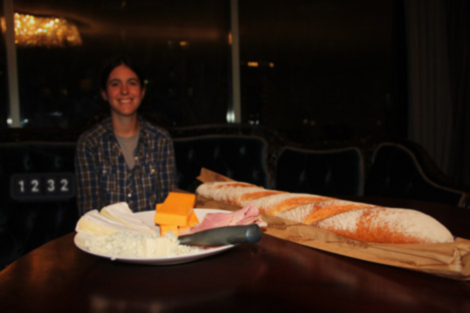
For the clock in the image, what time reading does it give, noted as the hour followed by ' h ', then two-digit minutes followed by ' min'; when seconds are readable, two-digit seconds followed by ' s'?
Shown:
12 h 32 min
